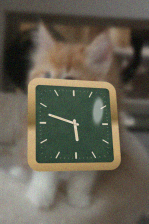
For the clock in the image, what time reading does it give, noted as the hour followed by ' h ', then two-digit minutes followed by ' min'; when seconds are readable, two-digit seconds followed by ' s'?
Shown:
5 h 48 min
